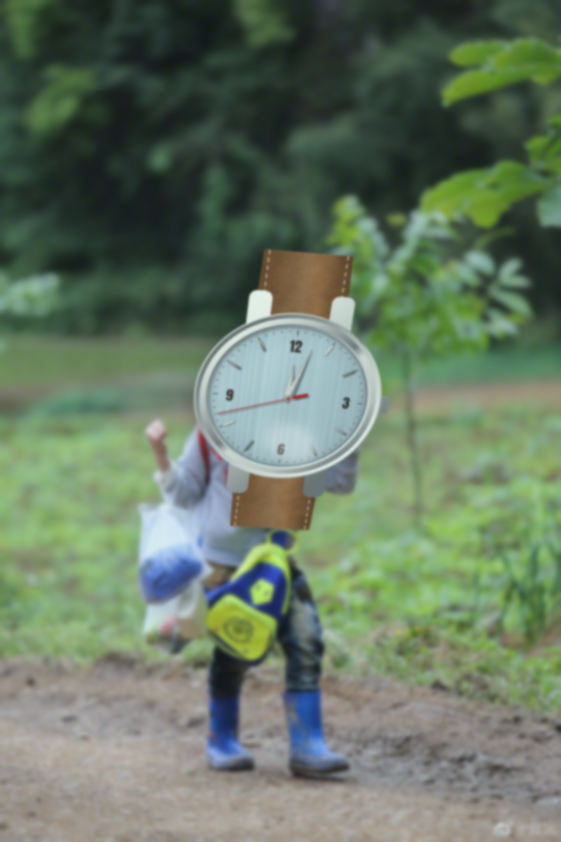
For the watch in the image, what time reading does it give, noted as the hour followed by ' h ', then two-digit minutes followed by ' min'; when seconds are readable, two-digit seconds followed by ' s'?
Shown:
12 h 02 min 42 s
